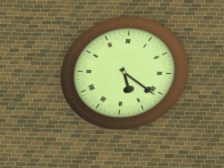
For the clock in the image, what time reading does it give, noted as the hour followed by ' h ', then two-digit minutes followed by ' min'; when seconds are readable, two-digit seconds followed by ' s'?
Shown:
5 h 21 min
